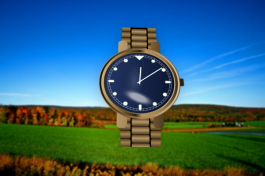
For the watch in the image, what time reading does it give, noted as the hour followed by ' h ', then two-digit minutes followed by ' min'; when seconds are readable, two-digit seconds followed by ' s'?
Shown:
12 h 09 min
